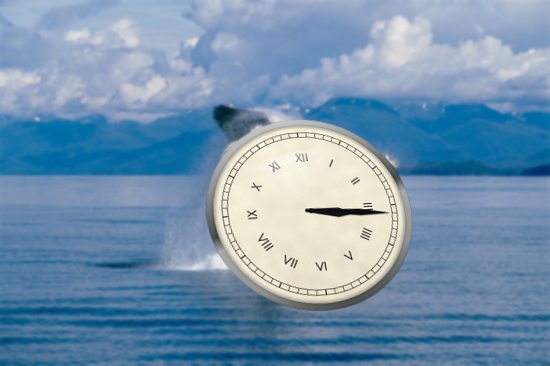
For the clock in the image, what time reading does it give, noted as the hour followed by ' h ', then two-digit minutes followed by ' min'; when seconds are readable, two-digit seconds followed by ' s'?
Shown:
3 h 16 min
